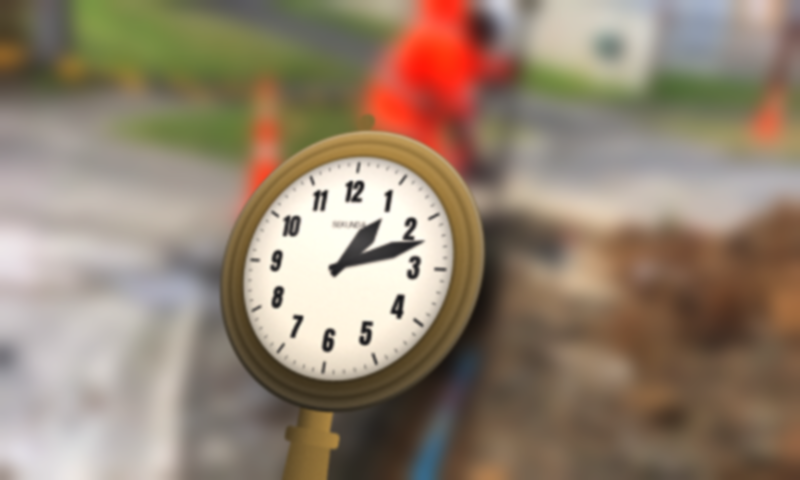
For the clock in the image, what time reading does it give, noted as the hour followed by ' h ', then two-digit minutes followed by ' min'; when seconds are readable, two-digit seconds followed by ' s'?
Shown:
1 h 12 min
